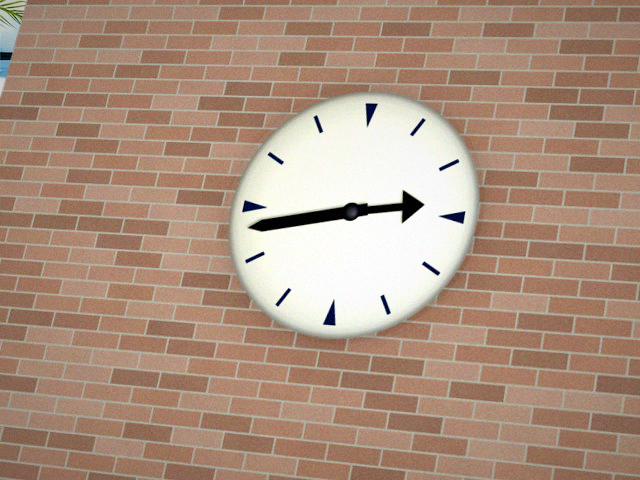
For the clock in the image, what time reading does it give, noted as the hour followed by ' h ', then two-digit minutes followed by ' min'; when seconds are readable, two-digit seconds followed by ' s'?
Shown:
2 h 43 min
